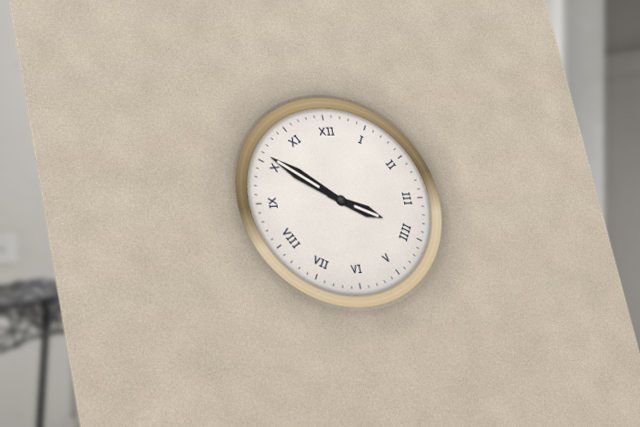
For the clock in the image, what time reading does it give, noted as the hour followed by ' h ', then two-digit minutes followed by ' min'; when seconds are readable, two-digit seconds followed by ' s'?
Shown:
3 h 51 min
